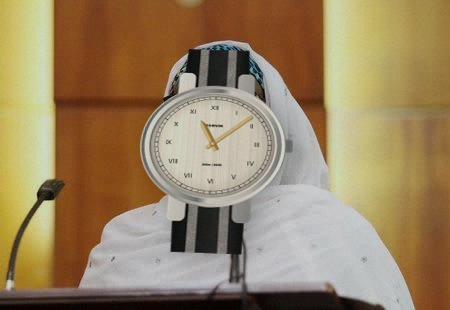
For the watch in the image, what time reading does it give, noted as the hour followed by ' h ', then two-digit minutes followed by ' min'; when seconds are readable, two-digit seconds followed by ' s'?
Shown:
11 h 08 min
